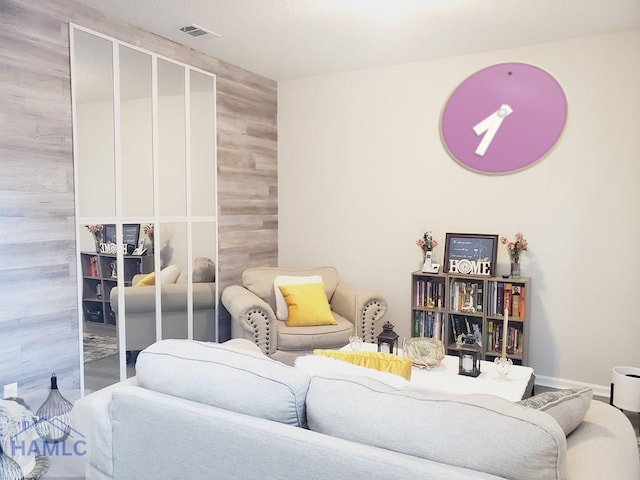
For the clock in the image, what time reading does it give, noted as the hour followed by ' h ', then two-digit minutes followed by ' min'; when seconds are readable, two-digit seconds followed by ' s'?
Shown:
7 h 33 min
